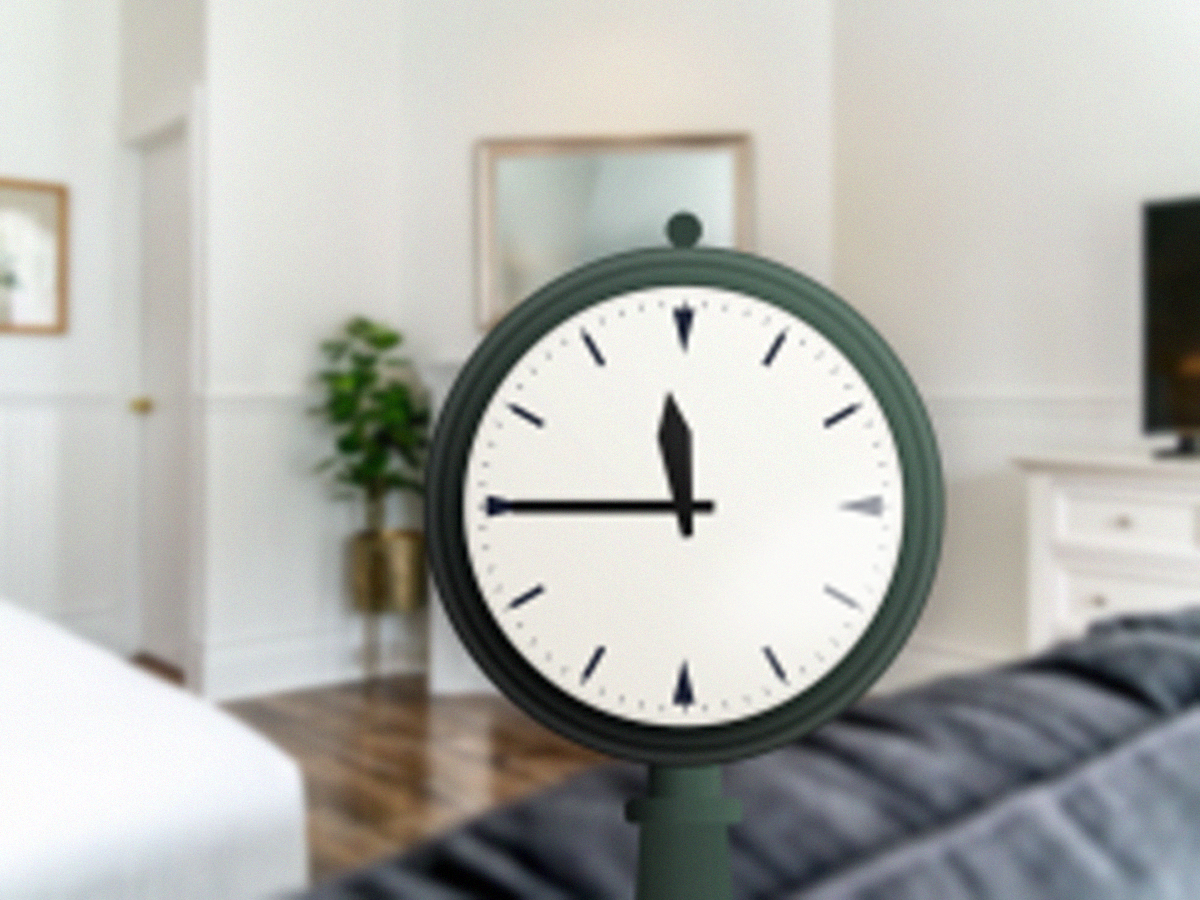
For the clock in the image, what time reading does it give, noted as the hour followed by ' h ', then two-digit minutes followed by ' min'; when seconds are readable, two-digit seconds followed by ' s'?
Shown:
11 h 45 min
